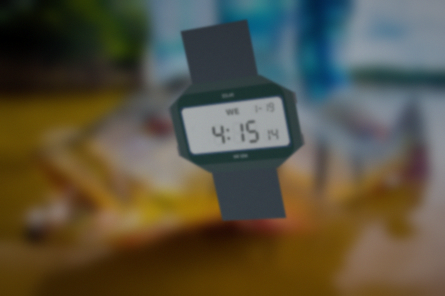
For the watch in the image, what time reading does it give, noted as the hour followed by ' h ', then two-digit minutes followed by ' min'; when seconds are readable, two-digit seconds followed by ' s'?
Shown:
4 h 15 min 14 s
